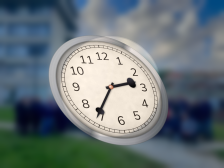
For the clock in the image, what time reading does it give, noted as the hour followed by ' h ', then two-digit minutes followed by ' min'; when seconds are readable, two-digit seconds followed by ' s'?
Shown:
2 h 36 min
